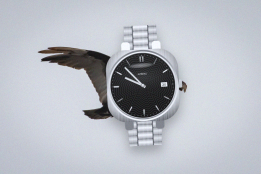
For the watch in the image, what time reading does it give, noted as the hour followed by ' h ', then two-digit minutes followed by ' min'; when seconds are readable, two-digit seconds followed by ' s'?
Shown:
9 h 53 min
